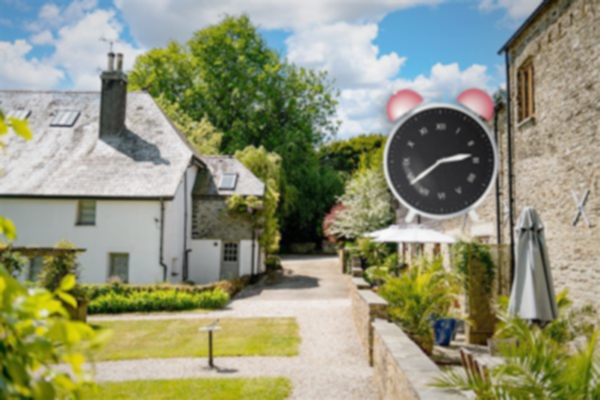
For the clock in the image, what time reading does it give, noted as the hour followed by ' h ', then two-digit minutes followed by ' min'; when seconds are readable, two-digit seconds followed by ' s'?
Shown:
2 h 39 min
